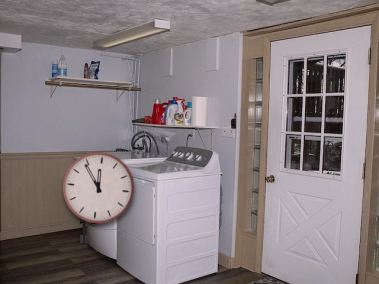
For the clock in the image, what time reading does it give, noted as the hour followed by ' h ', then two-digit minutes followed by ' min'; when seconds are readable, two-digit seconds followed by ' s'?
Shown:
11 h 54 min
